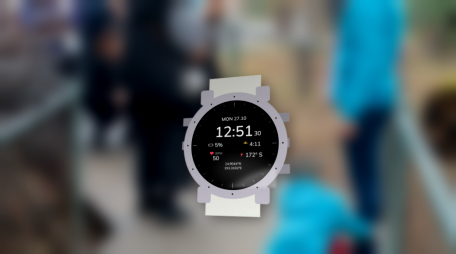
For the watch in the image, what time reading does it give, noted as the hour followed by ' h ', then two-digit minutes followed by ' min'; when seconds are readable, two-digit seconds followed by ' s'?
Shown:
12 h 51 min
